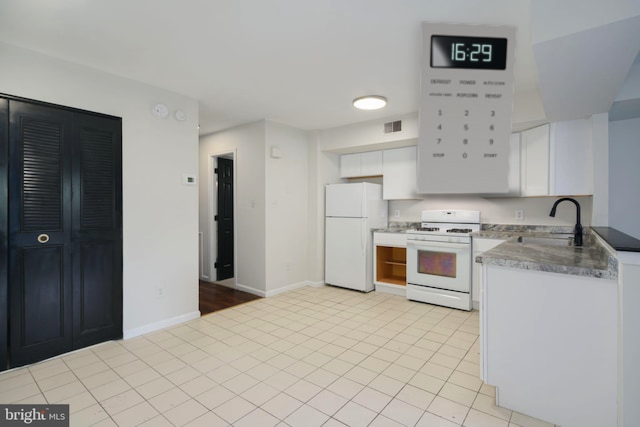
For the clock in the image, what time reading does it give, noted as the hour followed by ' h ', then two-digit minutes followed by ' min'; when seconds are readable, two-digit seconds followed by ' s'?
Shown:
16 h 29 min
